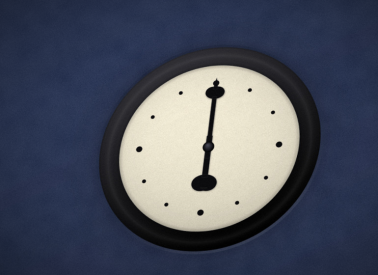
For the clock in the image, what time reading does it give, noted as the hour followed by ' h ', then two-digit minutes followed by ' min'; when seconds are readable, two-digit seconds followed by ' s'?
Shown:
6 h 00 min
